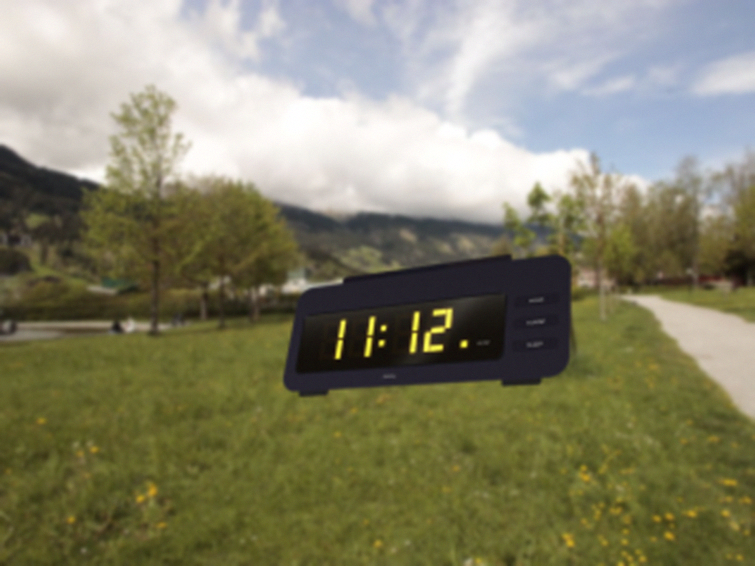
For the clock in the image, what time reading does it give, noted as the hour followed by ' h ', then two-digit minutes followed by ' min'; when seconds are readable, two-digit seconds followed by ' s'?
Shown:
11 h 12 min
